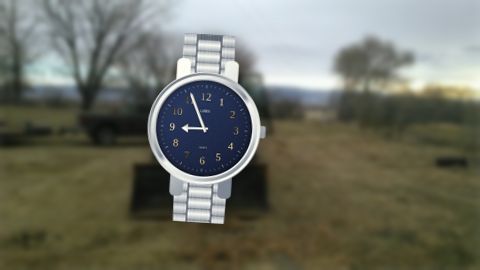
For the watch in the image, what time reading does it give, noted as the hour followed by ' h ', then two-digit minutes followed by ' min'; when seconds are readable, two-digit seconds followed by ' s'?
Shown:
8 h 56 min
